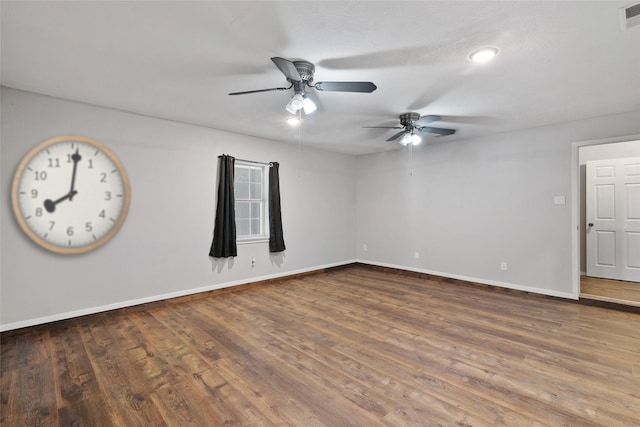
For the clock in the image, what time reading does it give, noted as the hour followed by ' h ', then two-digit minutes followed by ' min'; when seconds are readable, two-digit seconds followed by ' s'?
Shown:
8 h 01 min
